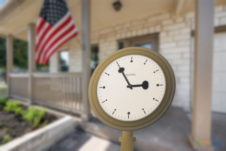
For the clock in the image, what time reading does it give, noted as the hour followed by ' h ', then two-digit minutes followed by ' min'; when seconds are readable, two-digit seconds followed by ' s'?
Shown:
2 h 55 min
